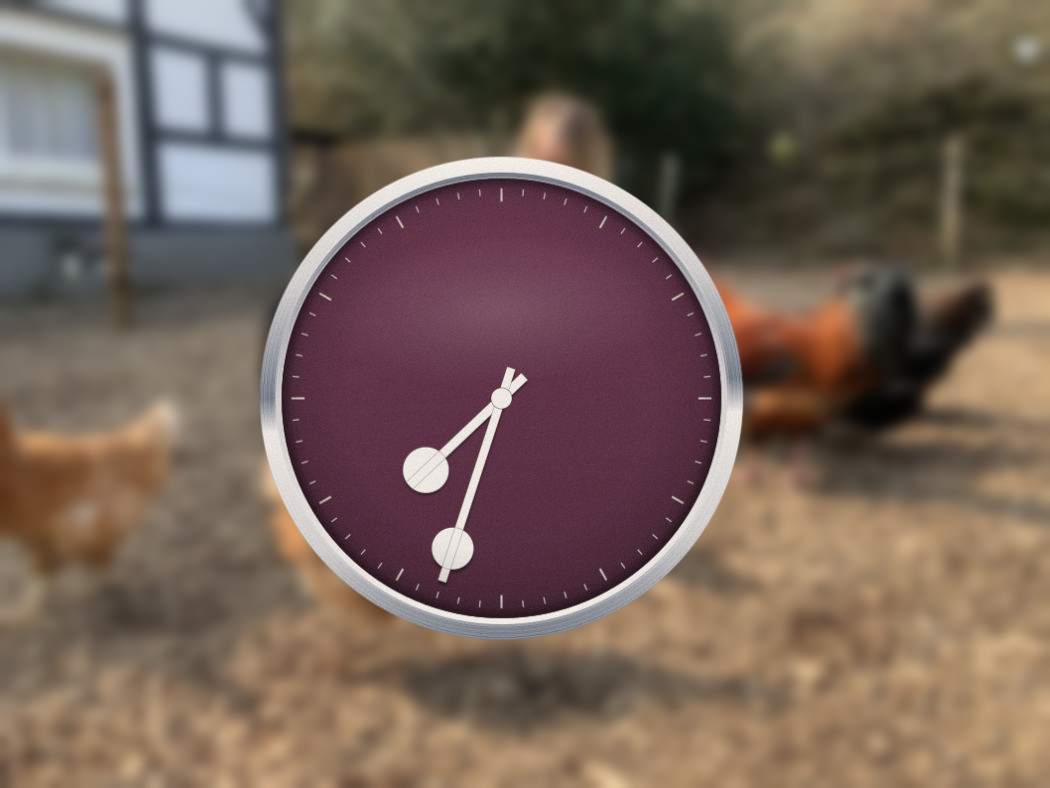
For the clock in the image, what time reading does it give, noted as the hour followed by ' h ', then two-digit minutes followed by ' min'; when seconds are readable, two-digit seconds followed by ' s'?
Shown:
7 h 33 min
